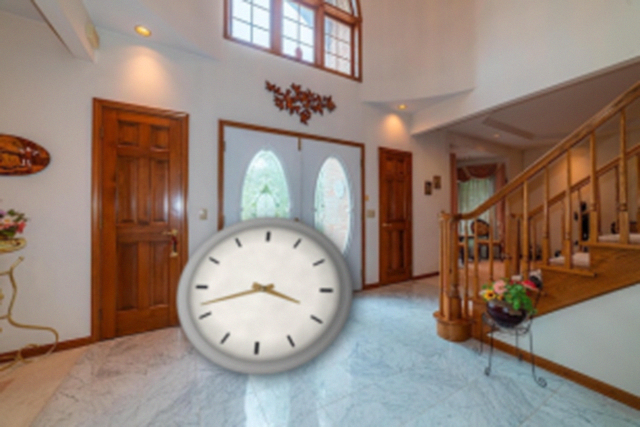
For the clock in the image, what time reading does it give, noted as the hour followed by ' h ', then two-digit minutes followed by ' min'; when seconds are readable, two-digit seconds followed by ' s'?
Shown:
3 h 42 min
